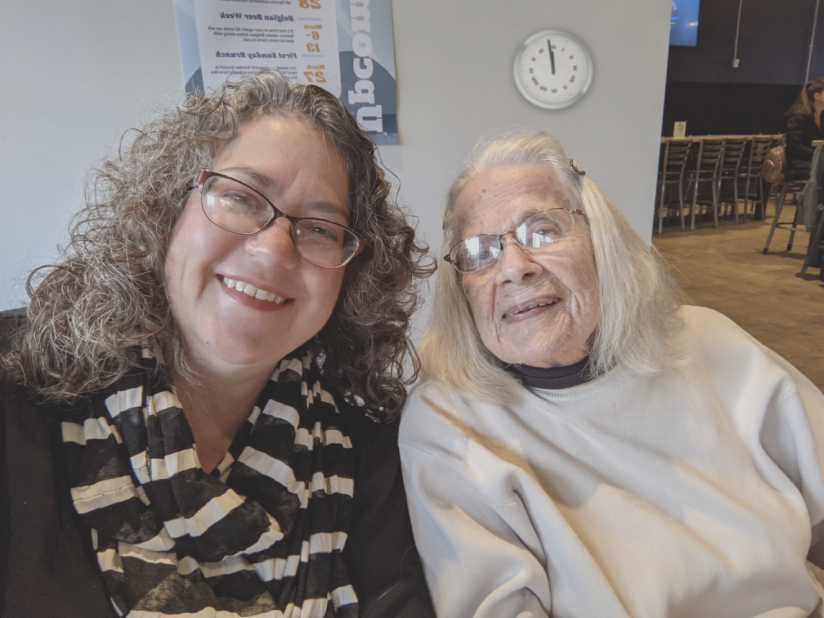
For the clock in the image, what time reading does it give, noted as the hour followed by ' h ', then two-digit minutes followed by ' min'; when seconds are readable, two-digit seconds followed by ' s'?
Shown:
11 h 59 min
